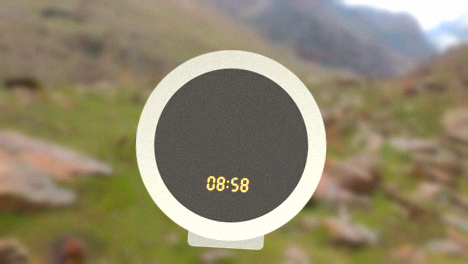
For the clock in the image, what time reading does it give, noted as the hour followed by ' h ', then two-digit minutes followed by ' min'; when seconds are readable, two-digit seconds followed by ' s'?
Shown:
8 h 58 min
